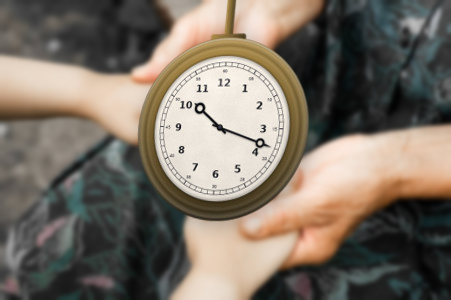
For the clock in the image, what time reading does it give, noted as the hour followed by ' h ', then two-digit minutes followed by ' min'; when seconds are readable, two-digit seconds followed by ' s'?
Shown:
10 h 18 min
